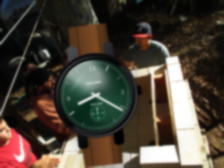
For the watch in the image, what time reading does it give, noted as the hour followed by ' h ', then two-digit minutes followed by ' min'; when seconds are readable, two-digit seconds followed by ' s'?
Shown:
8 h 21 min
